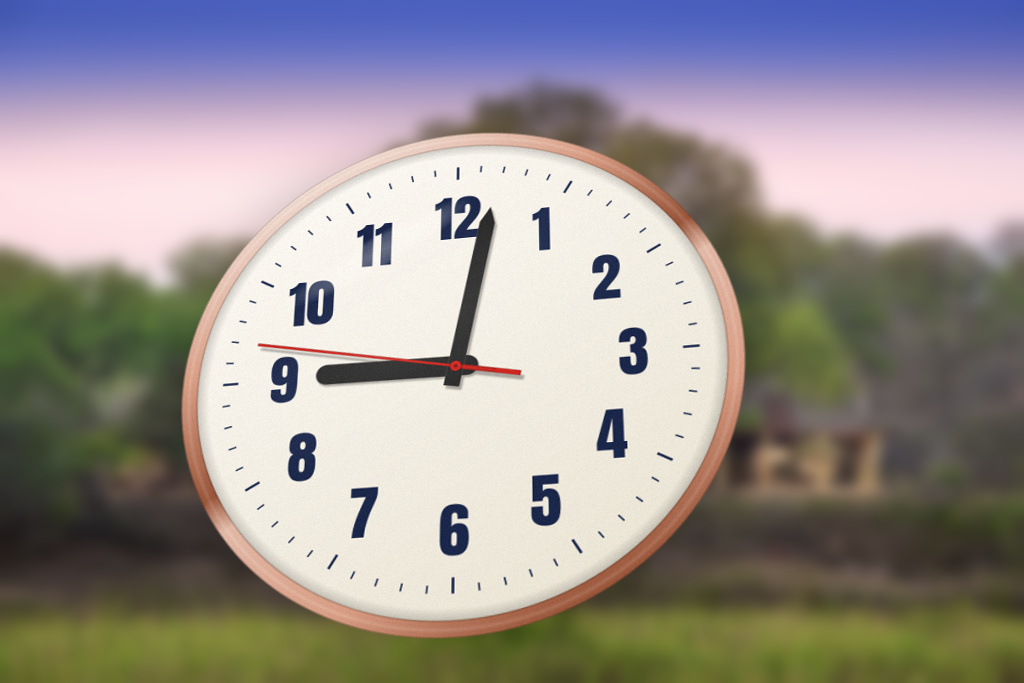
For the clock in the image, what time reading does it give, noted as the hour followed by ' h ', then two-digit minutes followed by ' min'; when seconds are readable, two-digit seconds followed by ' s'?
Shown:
9 h 01 min 47 s
